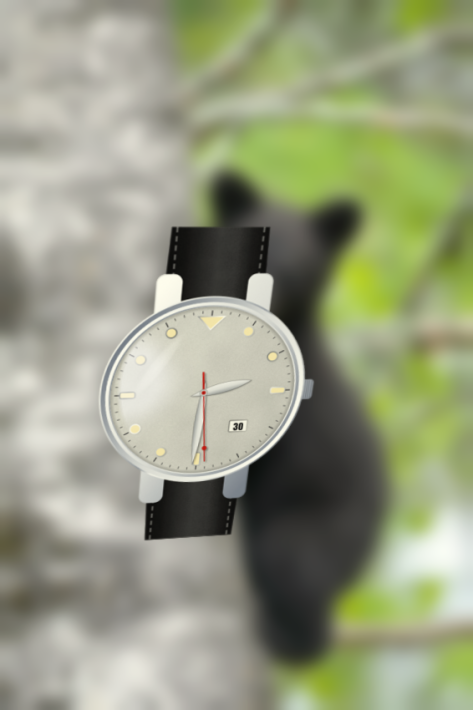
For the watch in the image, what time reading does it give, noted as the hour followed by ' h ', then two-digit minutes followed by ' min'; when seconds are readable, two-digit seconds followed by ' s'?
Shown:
2 h 30 min 29 s
